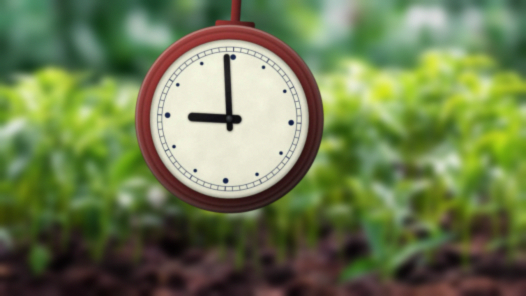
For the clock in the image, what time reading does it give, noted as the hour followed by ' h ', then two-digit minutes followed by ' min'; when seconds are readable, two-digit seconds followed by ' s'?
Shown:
8 h 59 min
